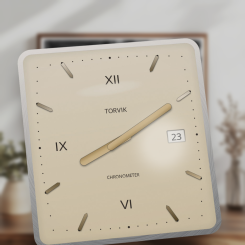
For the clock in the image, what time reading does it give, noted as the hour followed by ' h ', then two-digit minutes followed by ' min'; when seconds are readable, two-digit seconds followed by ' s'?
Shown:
8 h 10 min
